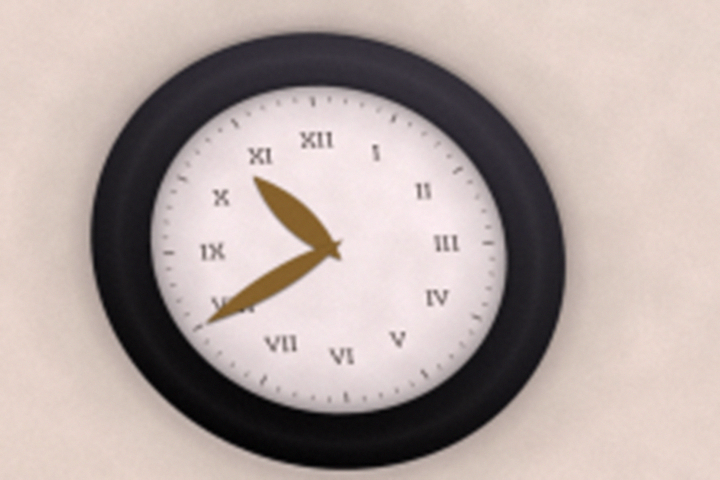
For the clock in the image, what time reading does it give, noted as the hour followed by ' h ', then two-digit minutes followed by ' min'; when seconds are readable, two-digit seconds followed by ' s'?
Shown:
10 h 40 min
